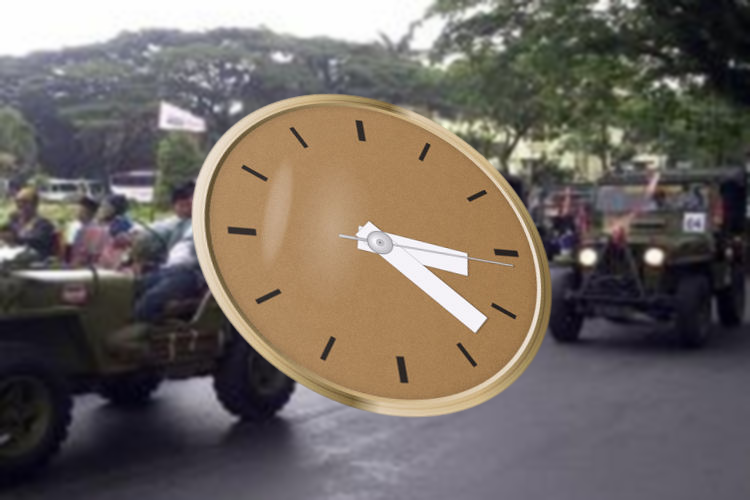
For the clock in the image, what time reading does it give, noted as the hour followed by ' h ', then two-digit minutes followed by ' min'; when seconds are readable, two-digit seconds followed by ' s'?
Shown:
3 h 22 min 16 s
